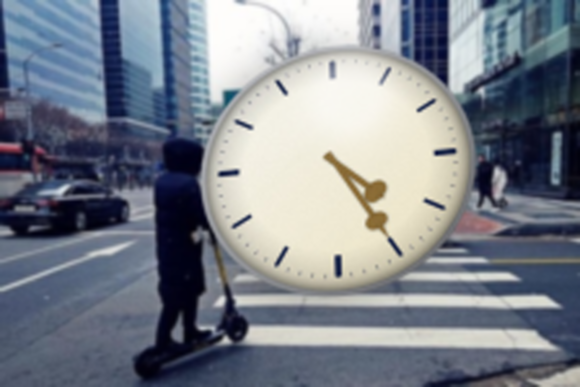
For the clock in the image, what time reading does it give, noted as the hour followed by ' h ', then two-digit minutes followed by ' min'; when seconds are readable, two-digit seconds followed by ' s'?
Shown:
4 h 25 min
